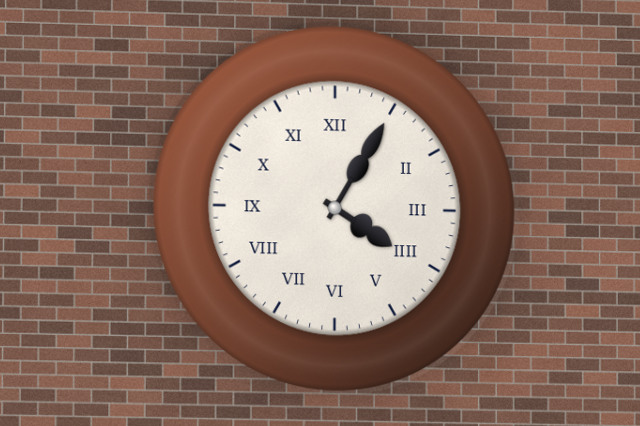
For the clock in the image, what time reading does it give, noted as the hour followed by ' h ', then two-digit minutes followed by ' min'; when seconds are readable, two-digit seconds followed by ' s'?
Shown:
4 h 05 min
